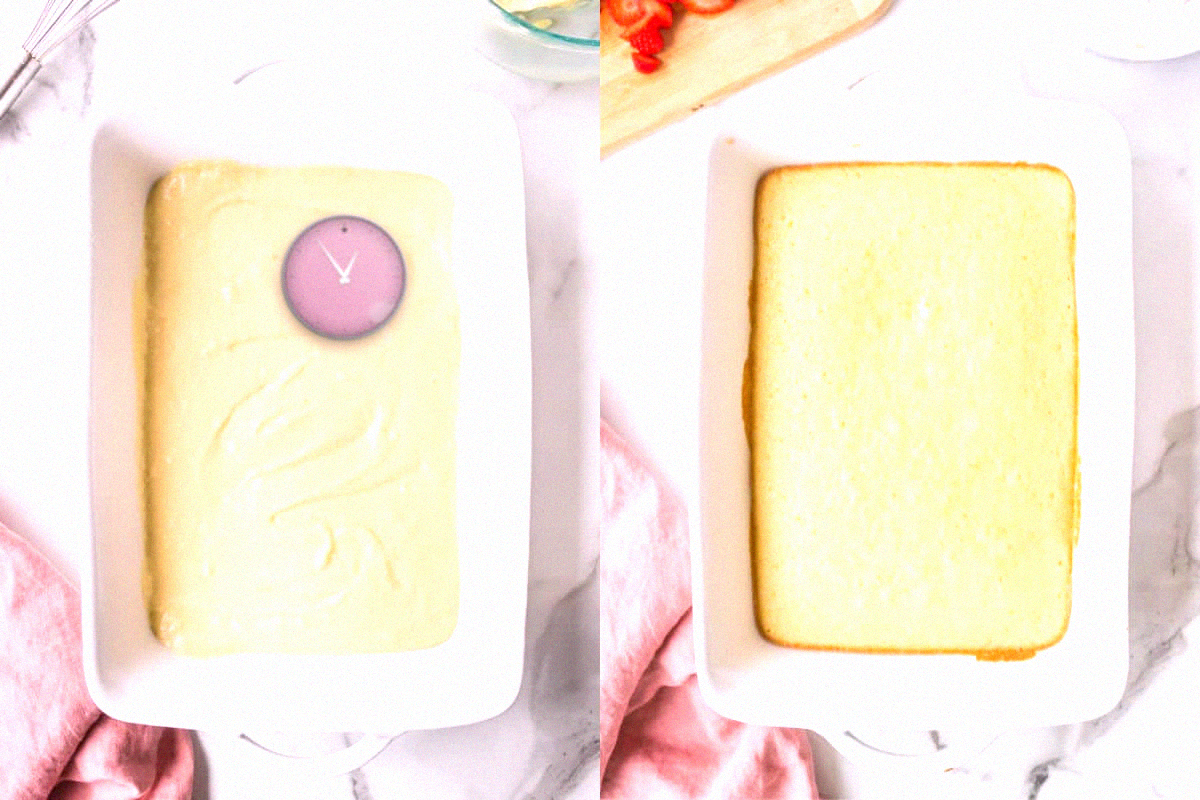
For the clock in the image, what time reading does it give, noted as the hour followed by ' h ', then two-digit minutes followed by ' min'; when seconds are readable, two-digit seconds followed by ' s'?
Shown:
12 h 54 min
